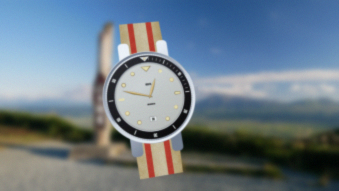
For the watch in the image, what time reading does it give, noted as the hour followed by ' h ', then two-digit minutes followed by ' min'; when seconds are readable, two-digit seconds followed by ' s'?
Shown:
12 h 48 min
